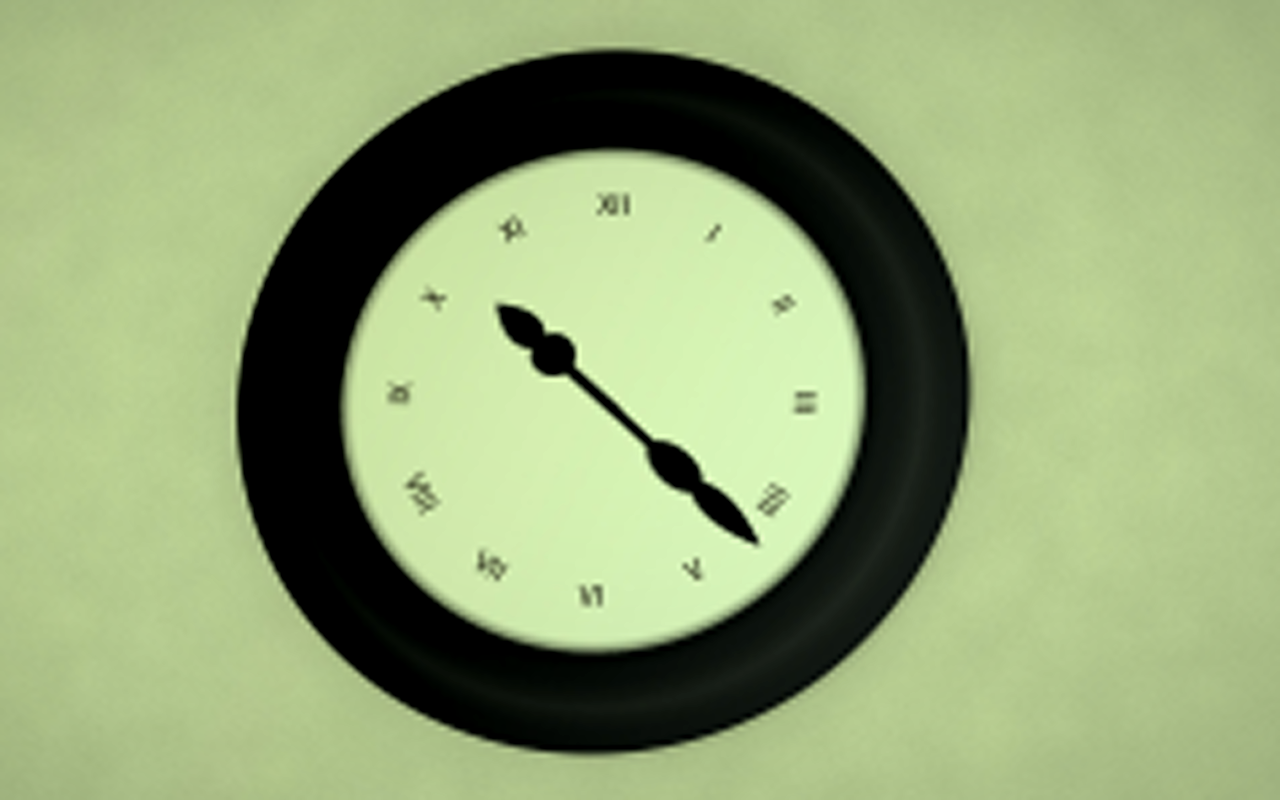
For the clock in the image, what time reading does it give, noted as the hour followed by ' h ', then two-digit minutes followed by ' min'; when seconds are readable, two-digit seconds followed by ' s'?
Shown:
10 h 22 min
